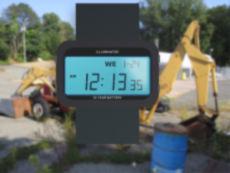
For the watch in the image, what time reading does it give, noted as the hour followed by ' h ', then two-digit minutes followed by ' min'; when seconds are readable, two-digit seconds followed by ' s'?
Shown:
12 h 13 min 35 s
